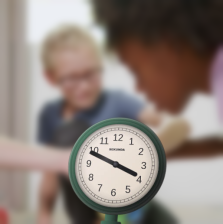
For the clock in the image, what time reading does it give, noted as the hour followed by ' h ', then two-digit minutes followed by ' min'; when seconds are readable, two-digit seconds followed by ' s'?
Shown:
3 h 49 min
